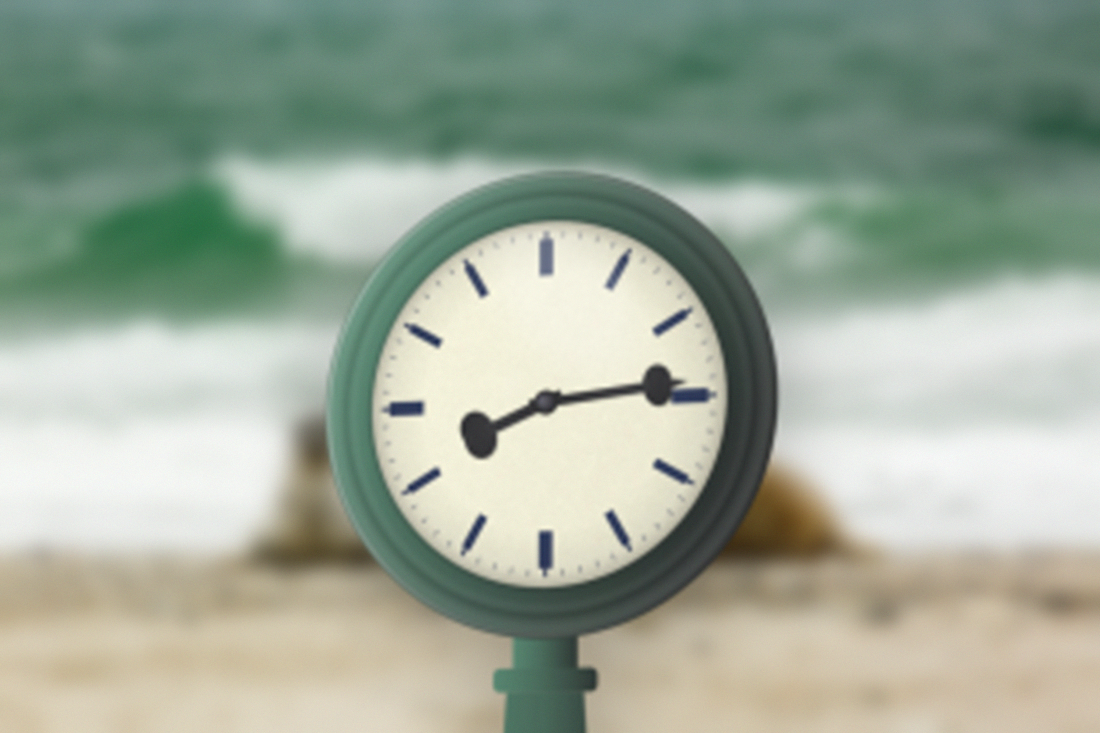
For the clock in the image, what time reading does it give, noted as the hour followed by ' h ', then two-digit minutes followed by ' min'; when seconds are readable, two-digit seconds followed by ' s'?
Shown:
8 h 14 min
